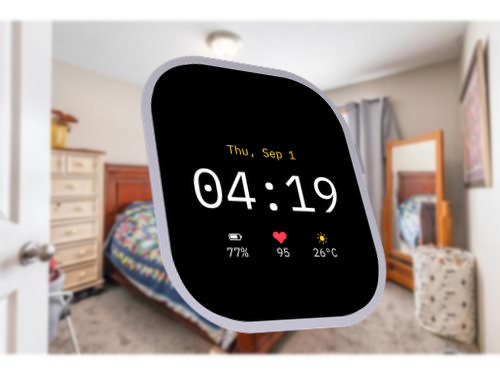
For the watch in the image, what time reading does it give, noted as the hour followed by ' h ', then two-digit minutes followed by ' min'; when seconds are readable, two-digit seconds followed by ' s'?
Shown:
4 h 19 min
